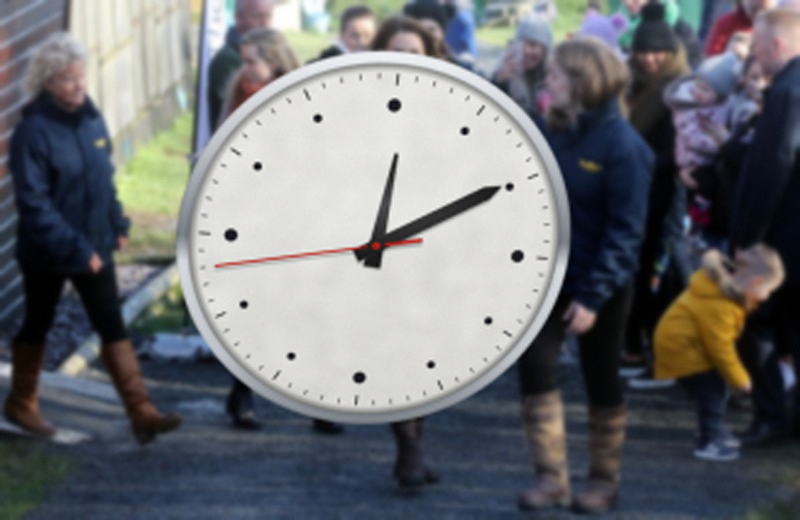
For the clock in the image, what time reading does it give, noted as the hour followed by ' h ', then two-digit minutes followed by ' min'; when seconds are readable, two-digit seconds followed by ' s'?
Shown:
12 h 09 min 43 s
